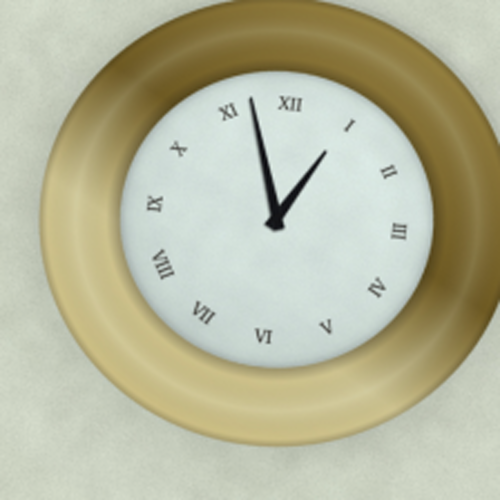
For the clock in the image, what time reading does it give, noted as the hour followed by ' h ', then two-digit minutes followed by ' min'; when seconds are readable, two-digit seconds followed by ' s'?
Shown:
12 h 57 min
